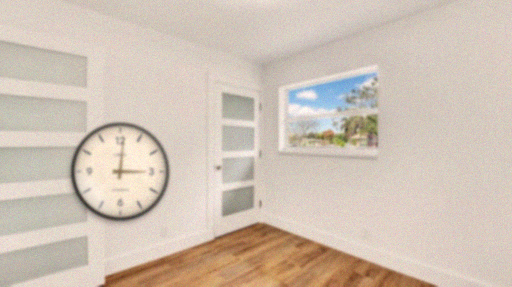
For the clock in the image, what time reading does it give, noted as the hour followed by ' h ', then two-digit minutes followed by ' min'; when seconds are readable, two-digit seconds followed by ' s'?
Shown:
3 h 01 min
